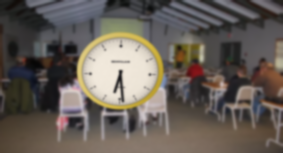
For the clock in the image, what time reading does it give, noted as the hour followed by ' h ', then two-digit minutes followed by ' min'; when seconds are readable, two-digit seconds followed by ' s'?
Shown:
6 h 29 min
